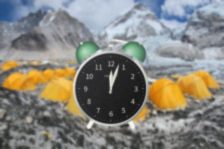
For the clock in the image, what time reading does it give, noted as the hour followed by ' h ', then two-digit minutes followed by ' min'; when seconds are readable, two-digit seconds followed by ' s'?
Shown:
12 h 03 min
